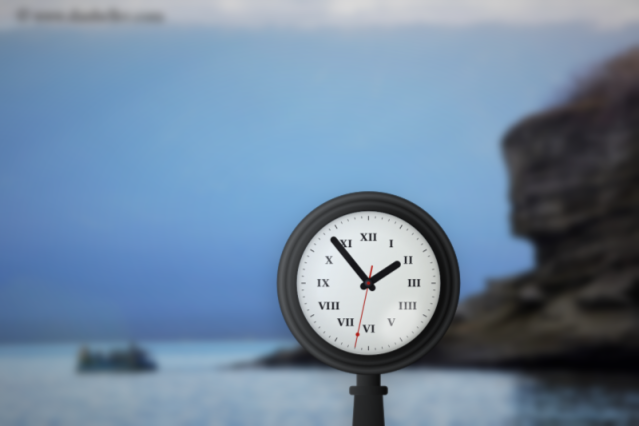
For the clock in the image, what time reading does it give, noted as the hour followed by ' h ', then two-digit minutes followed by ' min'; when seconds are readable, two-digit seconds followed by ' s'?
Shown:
1 h 53 min 32 s
